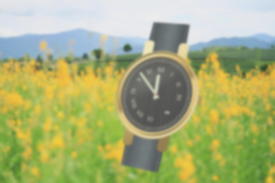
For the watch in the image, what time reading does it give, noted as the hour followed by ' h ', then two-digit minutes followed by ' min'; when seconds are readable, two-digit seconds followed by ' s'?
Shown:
11 h 52 min
